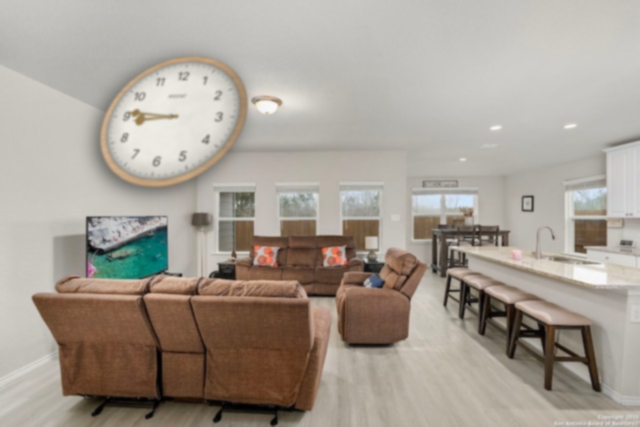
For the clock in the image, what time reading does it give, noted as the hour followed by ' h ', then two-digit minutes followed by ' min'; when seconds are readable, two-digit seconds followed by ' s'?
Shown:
8 h 46 min
